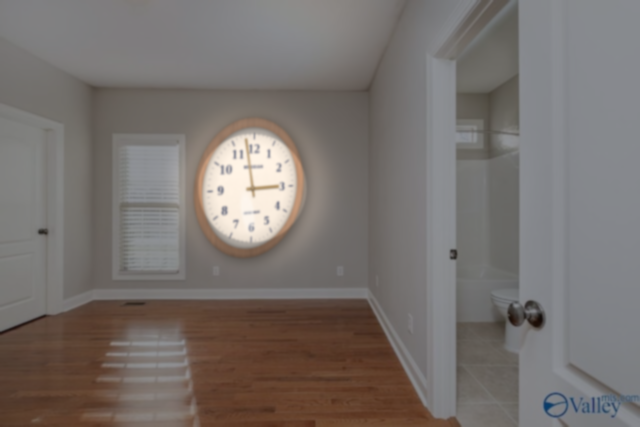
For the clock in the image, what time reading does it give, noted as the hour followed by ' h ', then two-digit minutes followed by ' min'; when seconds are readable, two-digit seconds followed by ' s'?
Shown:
2 h 58 min
